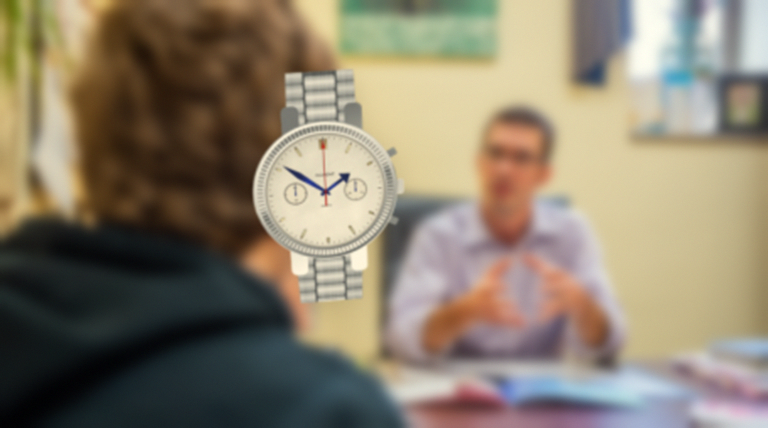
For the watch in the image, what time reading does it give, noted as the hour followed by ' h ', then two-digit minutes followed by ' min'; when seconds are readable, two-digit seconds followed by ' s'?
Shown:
1 h 51 min
